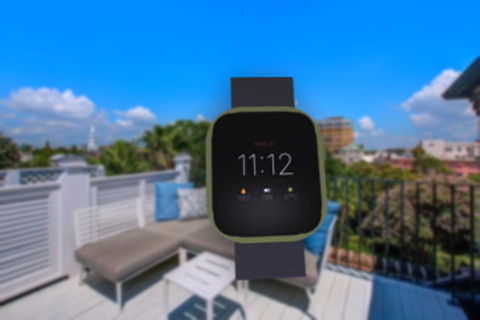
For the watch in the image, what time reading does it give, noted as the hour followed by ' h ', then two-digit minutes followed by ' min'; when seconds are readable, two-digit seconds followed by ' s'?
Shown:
11 h 12 min
